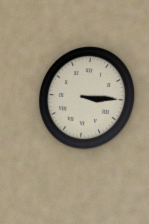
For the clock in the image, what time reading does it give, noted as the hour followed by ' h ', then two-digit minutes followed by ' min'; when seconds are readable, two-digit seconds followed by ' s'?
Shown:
3 h 15 min
